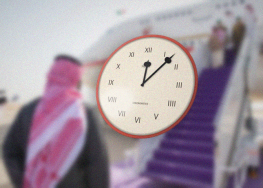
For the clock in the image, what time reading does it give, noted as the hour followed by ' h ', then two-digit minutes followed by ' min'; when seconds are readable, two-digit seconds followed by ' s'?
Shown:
12 h 07 min
